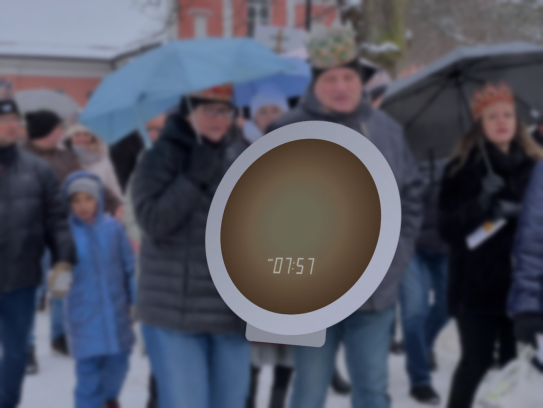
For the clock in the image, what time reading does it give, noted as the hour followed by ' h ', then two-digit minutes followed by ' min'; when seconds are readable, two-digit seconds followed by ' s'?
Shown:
7 h 57 min
